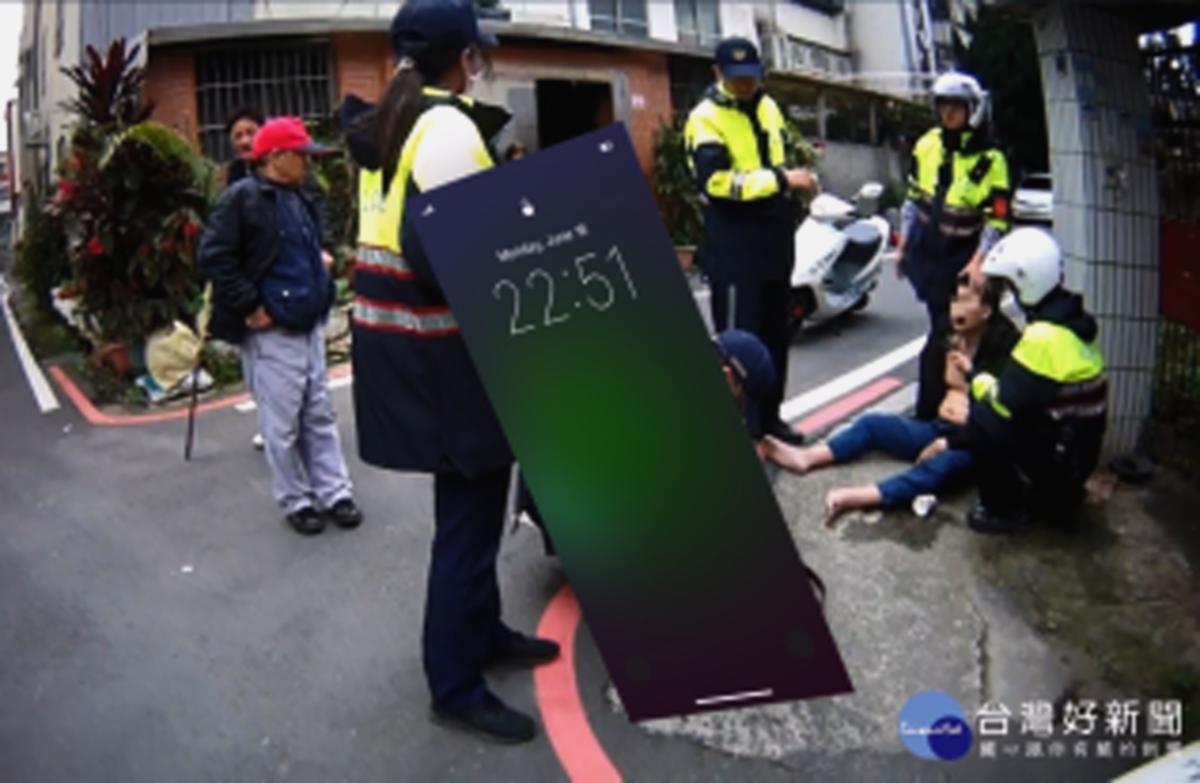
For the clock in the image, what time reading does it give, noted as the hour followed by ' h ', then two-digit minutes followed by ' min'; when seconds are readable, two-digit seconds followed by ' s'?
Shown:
22 h 51 min
